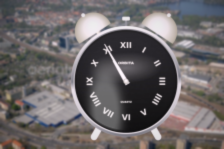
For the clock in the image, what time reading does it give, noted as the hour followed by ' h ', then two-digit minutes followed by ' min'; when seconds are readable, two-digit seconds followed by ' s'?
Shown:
10 h 55 min
